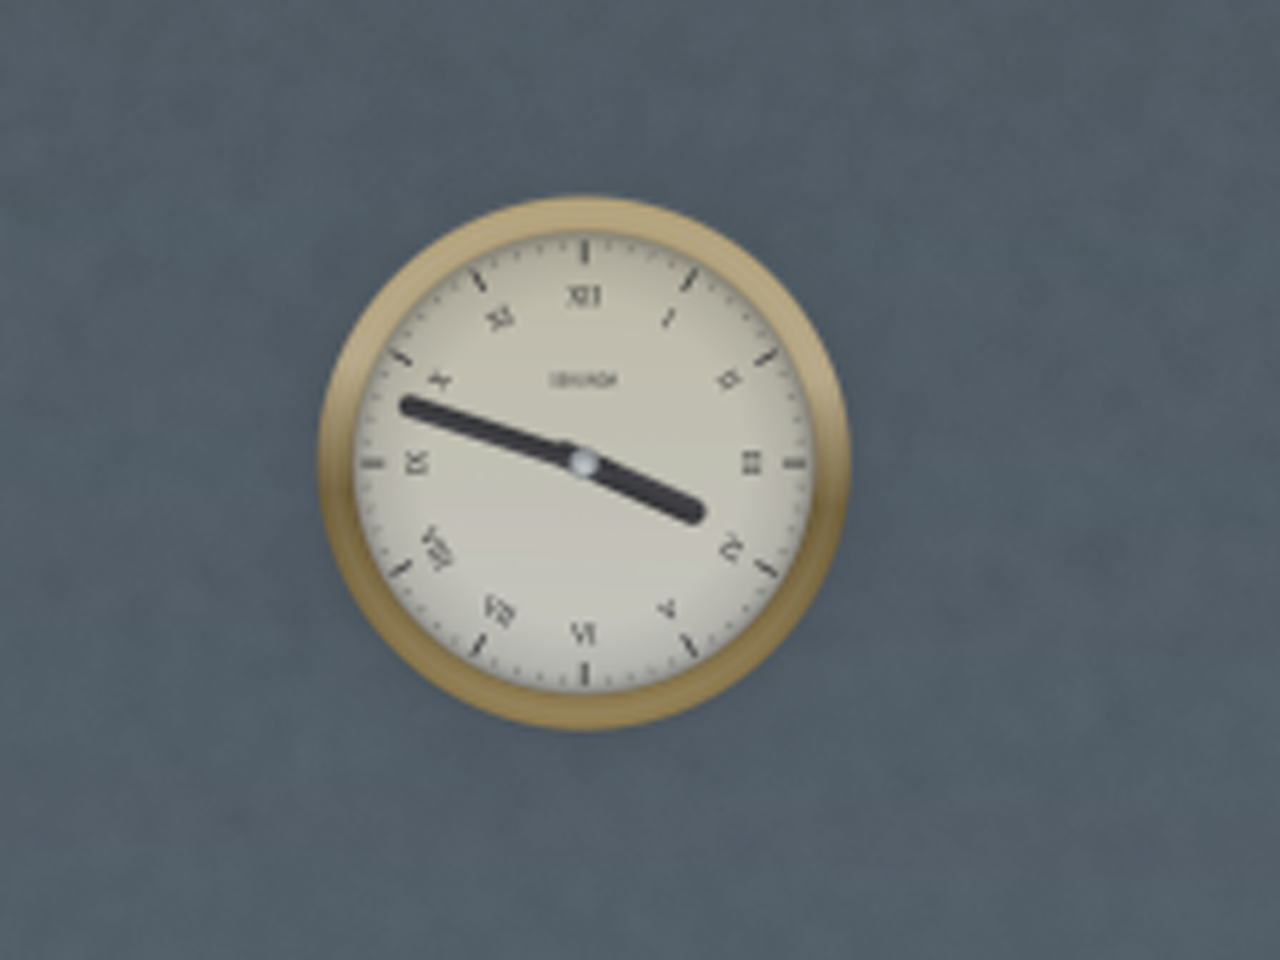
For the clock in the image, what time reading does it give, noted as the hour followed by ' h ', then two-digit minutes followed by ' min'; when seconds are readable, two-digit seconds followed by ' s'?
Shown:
3 h 48 min
